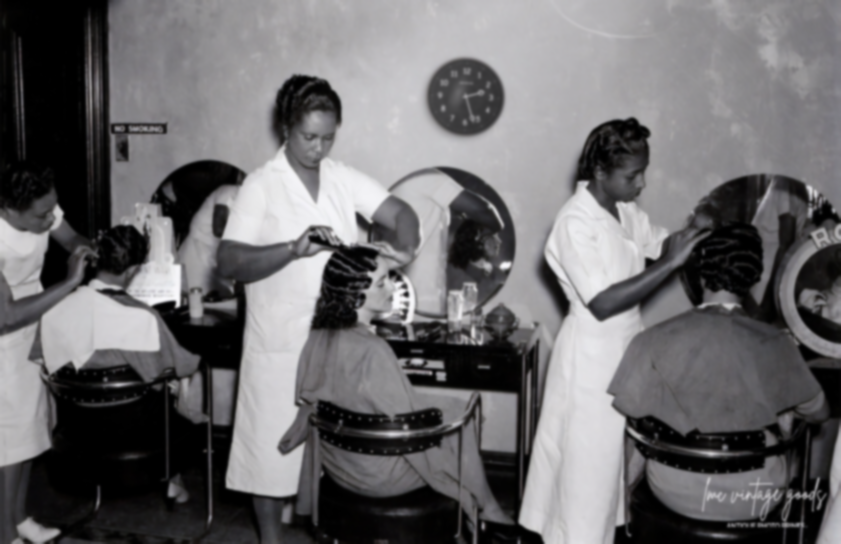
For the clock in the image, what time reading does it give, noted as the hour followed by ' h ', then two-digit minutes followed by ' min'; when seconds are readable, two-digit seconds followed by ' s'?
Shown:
2 h 27 min
